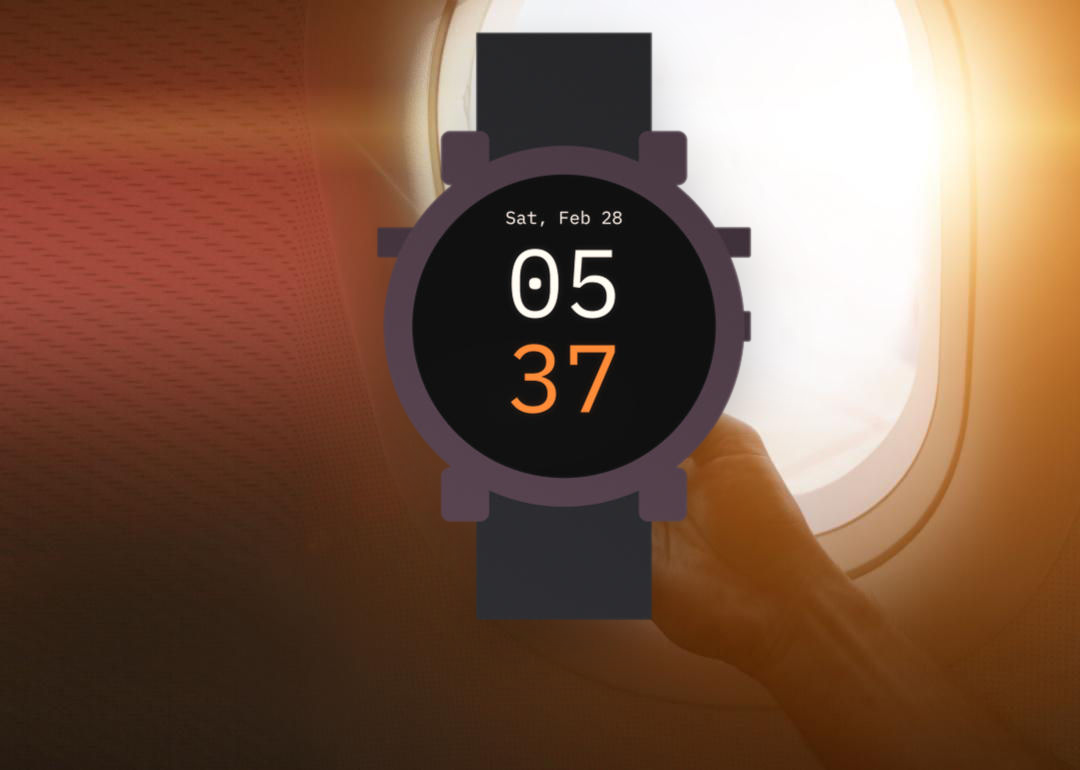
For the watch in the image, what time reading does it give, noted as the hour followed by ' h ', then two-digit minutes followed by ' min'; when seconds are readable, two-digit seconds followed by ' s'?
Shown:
5 h 37 min
